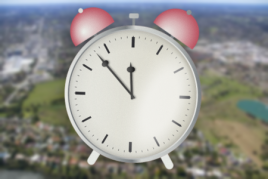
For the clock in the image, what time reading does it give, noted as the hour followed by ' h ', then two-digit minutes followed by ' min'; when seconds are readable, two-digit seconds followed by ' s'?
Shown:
11 h 53 min
